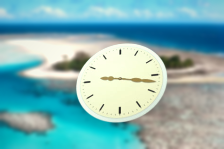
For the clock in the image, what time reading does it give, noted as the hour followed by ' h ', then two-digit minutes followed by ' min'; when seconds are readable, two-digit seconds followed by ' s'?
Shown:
9 h 17 min
